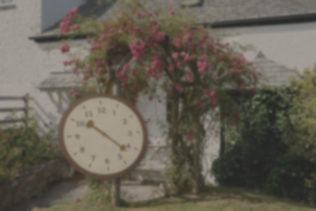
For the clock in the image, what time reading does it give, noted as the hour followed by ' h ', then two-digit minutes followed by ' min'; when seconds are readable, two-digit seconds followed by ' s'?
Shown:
10 h 22 min
